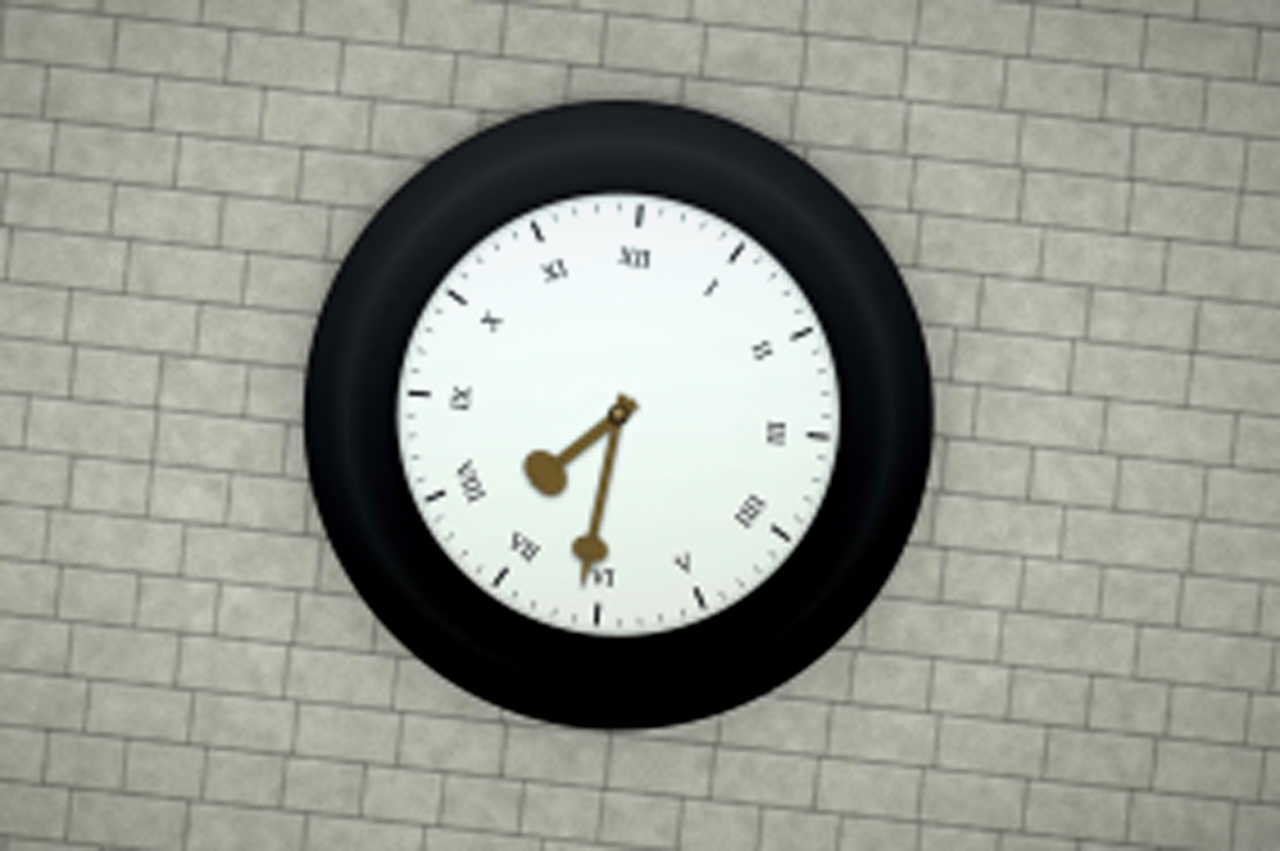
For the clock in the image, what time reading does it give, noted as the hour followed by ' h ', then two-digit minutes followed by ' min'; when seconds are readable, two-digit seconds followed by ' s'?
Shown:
7 h 31 min
